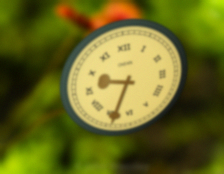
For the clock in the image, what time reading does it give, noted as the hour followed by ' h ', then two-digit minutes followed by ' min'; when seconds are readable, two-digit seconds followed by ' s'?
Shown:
9 h 34 min
